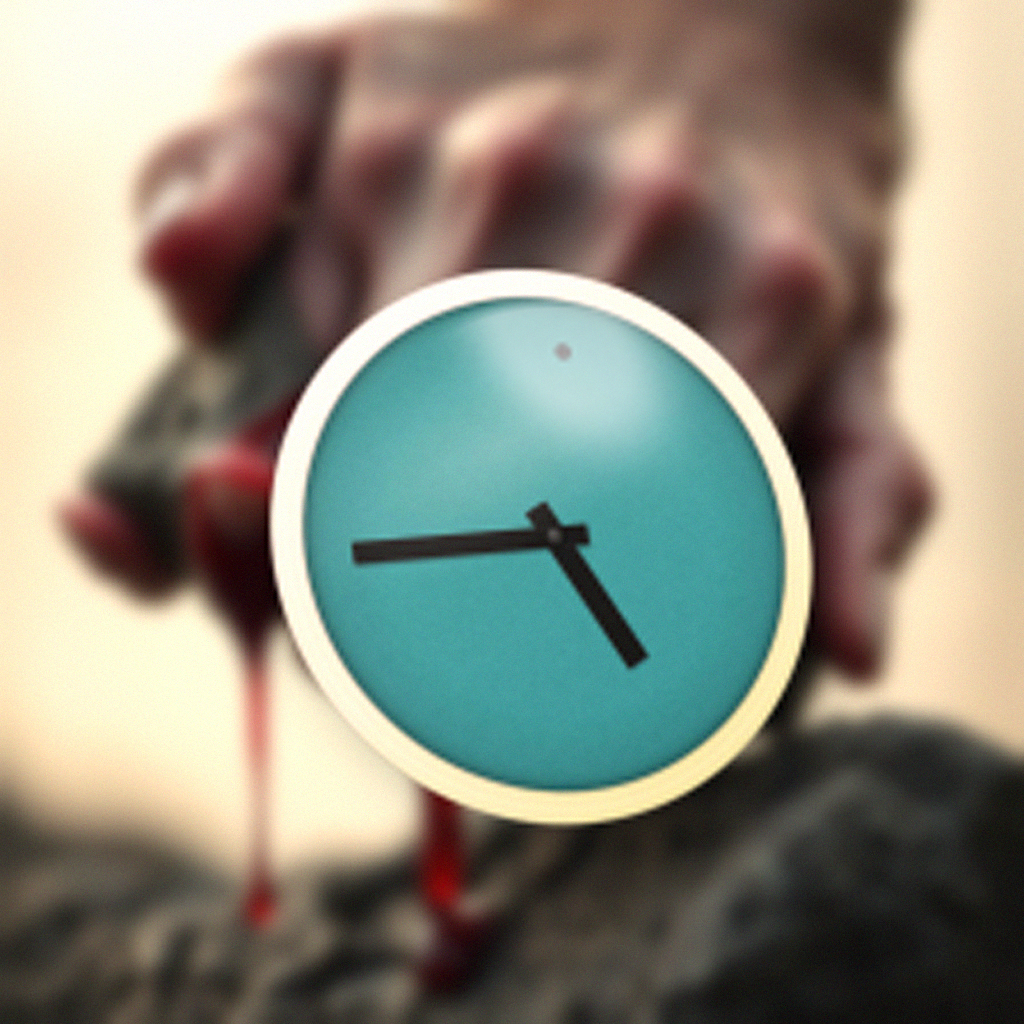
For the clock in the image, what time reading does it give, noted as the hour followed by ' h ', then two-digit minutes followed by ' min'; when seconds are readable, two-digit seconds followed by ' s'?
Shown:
4 h 43 min
